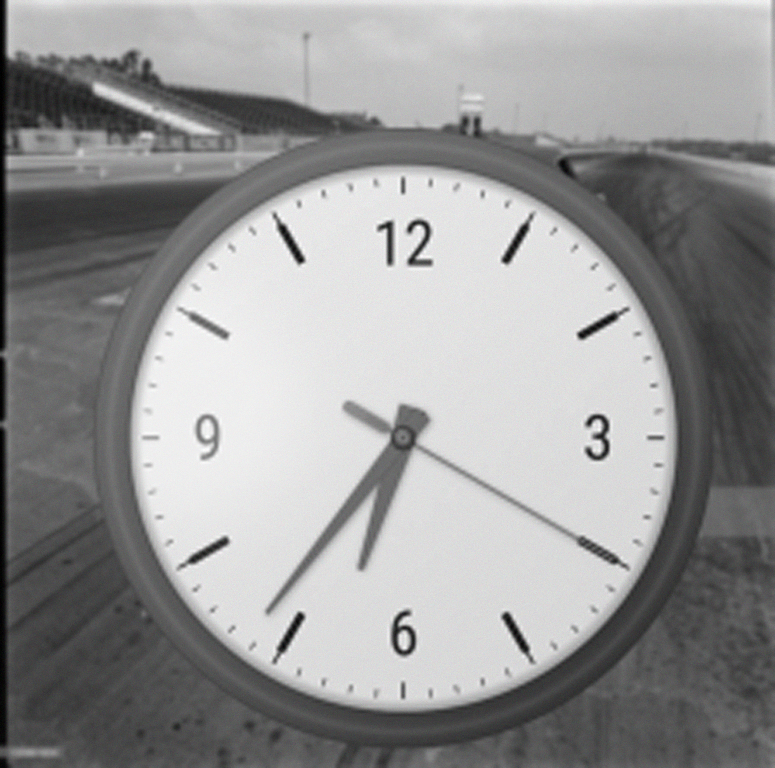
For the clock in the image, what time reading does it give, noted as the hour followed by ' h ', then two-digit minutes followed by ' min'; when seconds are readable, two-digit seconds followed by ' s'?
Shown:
6 h 36 min 20 s
